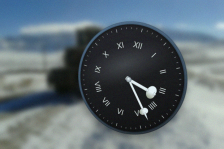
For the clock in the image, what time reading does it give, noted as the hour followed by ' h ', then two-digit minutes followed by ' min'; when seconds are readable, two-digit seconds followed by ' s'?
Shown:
3 h 23 min
